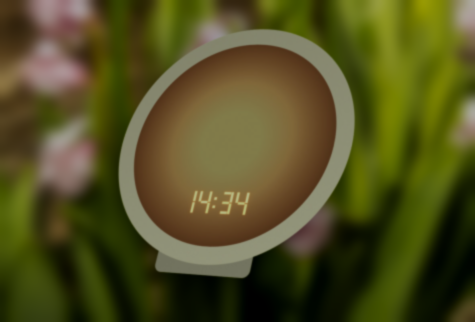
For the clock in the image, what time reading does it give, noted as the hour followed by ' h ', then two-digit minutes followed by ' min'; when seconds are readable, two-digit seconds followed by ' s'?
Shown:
14 h 34 min
